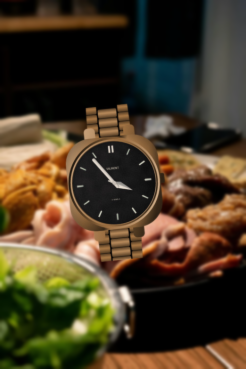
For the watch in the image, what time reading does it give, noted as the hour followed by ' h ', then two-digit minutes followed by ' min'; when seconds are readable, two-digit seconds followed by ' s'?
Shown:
3 h 54 min
